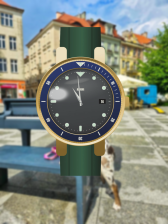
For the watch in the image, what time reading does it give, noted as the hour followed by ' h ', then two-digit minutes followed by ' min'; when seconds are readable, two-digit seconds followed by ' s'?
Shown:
10 h 59 min
